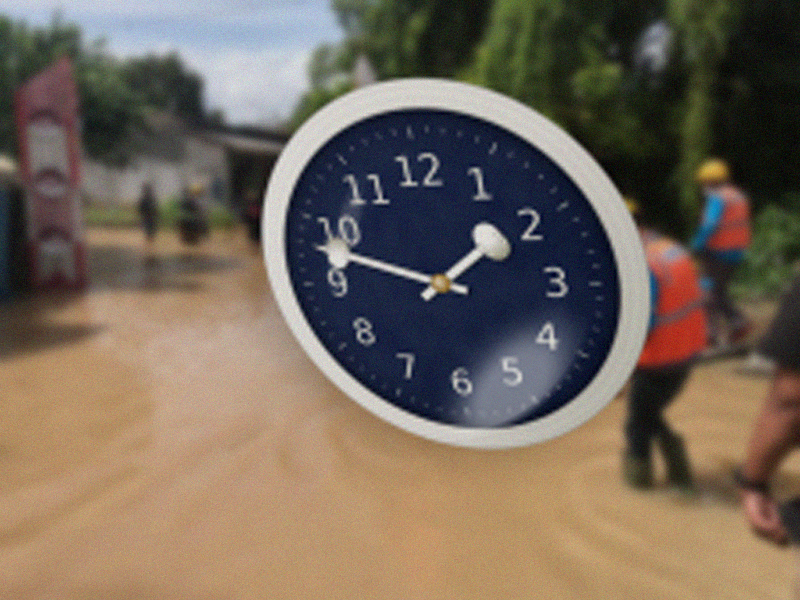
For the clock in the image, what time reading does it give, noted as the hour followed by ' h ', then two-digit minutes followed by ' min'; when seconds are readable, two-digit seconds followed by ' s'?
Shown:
1 h 48 min
